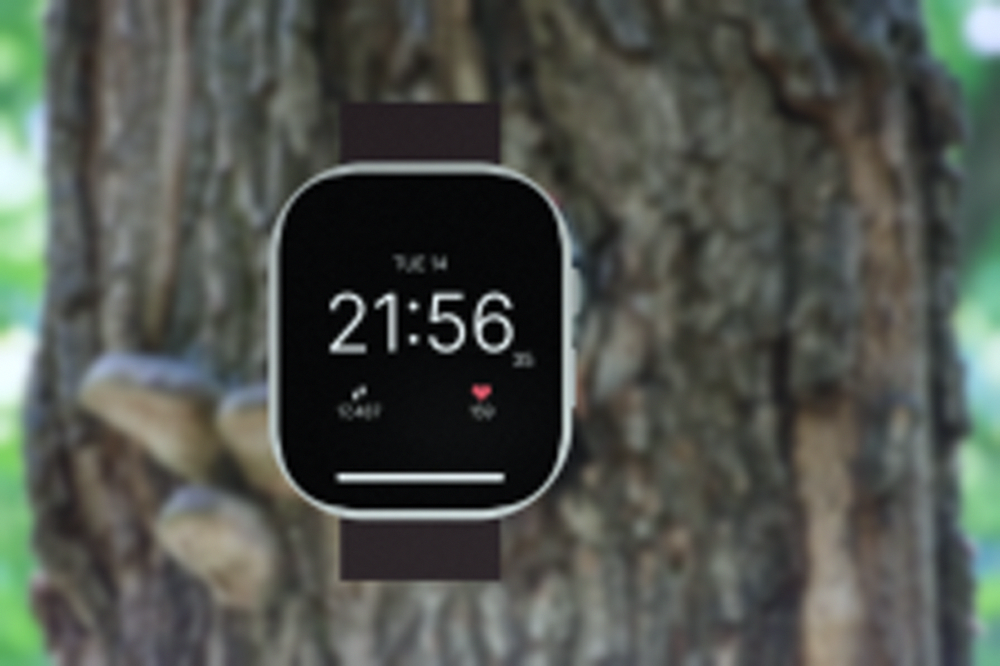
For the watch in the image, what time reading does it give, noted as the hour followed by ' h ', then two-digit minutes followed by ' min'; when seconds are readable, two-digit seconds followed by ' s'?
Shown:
21 h 56 min
